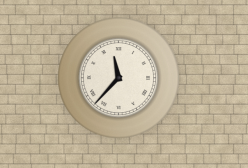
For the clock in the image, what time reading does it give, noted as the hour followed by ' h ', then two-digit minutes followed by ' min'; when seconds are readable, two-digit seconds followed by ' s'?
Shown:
11 h 37 min
